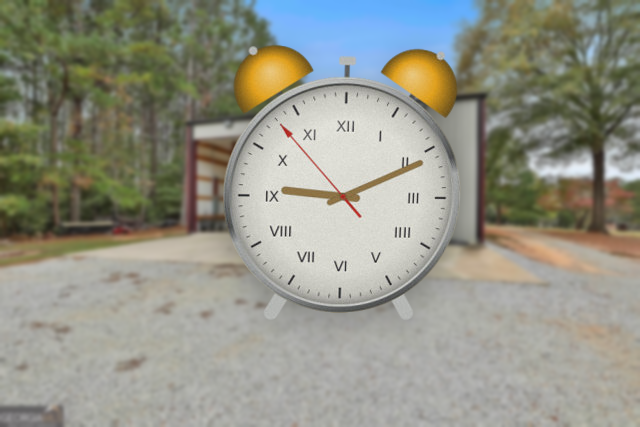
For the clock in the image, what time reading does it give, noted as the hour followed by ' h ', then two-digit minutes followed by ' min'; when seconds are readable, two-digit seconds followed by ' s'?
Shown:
9 h 10 min 53 s
